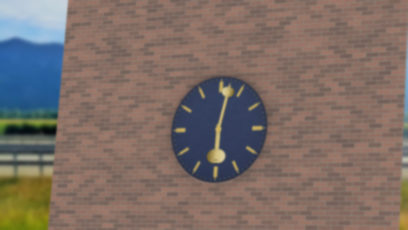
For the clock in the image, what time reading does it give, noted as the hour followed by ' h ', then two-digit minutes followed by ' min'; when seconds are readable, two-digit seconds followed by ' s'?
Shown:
6 h 02 min
